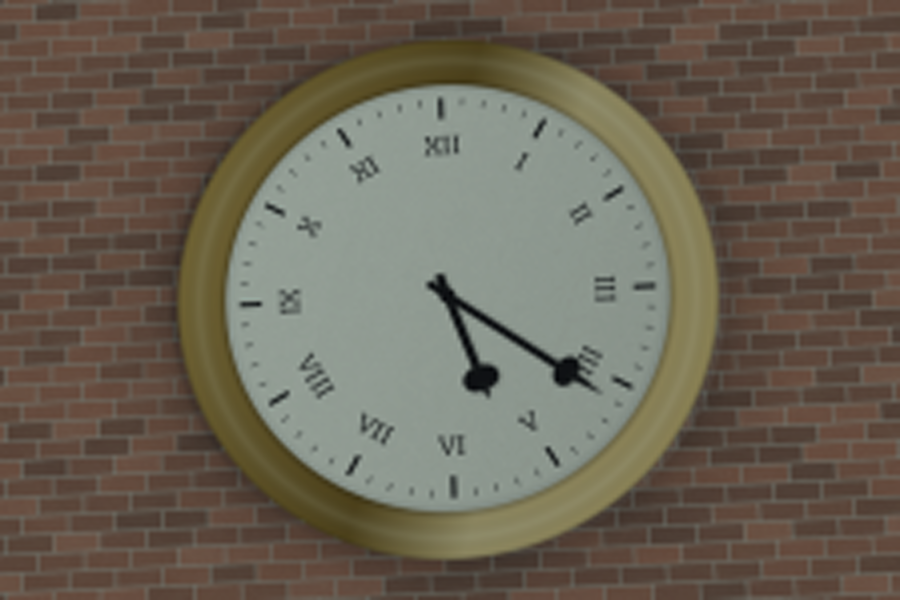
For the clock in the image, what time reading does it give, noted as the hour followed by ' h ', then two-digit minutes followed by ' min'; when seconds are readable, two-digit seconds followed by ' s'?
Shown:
5 h 21 min
